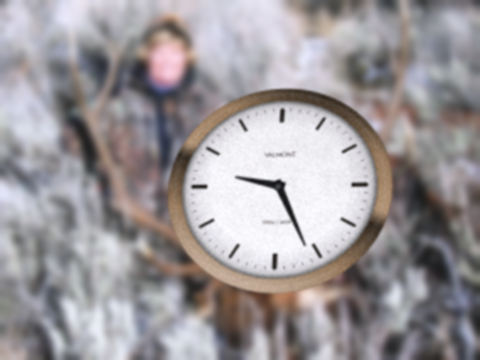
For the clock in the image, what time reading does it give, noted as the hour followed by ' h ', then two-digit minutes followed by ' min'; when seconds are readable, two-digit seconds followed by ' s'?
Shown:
9 h 26 min
